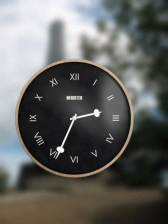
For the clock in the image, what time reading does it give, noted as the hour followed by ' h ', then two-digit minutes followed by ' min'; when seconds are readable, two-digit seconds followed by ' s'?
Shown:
2 h 34 min
